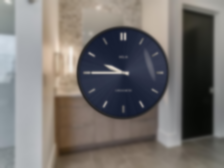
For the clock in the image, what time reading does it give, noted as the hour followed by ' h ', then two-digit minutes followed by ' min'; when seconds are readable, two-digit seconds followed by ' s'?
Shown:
9 h 45 min
